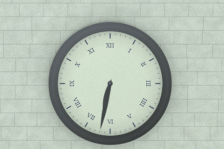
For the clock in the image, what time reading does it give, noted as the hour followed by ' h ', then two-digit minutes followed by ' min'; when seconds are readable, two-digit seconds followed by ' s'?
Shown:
6 h 32 min
